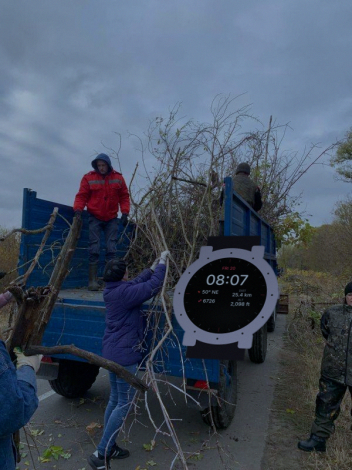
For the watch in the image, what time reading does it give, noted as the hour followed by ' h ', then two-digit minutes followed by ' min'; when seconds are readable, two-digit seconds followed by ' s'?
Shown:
8 h 07 min
